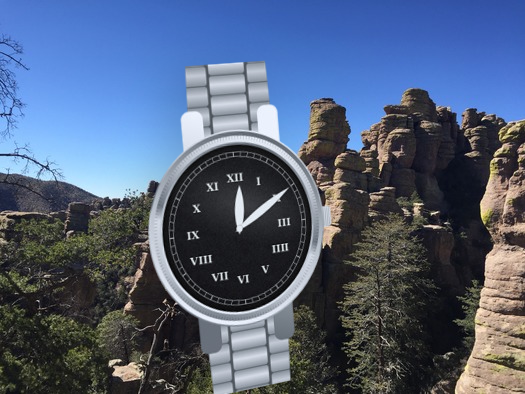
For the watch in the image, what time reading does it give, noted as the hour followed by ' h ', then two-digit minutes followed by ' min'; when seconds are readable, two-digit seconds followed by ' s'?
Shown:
12 h 10 min
